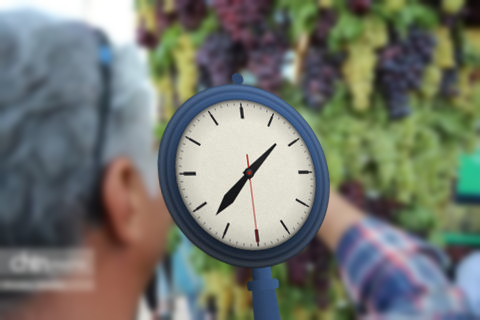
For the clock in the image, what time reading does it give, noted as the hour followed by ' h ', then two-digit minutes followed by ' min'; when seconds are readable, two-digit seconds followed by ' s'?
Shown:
1 h 37 min 30 s
